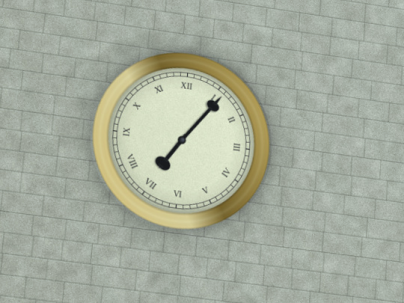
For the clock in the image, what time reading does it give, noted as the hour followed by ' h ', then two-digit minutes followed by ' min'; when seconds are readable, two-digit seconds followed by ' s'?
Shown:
7 h 06 min
